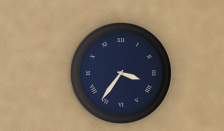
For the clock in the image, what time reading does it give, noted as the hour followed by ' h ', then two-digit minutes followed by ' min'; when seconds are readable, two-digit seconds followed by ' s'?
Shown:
3 h 36 min
